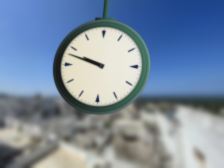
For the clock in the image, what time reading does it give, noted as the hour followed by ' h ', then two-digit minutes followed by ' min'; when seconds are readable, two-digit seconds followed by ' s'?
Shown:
9 h 48 min
